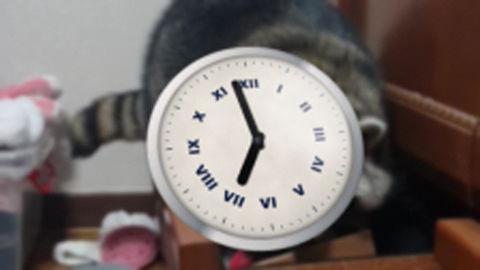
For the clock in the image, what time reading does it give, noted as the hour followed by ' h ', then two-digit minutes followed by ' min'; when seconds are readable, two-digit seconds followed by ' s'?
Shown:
6 h 58 min
